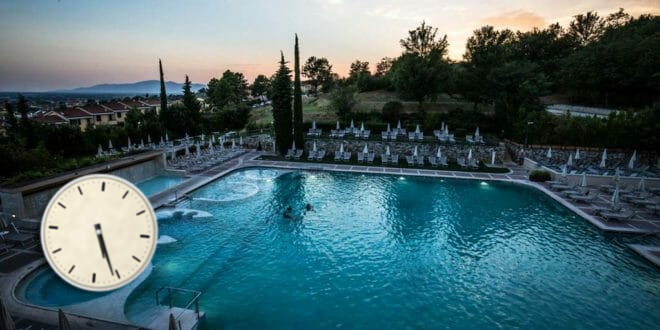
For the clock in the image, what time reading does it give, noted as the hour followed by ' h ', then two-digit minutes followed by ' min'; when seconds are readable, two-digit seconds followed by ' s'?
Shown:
5 h 26 min
